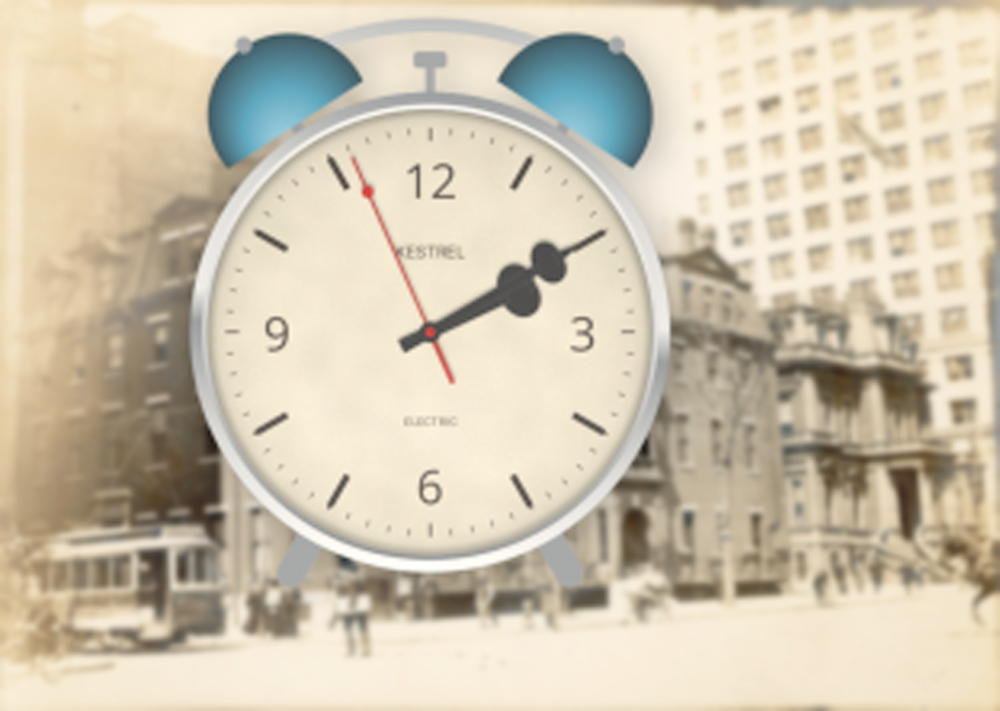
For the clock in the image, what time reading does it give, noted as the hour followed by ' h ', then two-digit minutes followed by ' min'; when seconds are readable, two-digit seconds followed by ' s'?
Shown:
2 h 09 min 56 s
